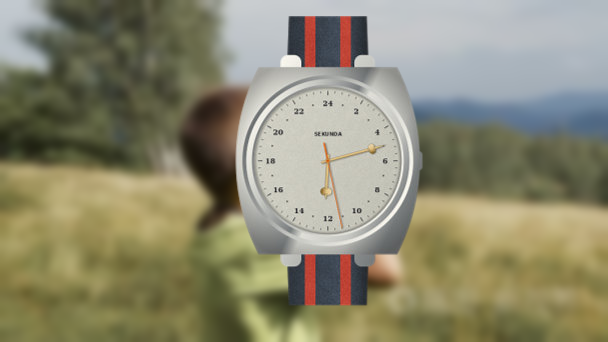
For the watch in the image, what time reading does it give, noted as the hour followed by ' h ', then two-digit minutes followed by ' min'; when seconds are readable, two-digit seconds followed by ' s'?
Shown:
12 h 12 min 28 s
